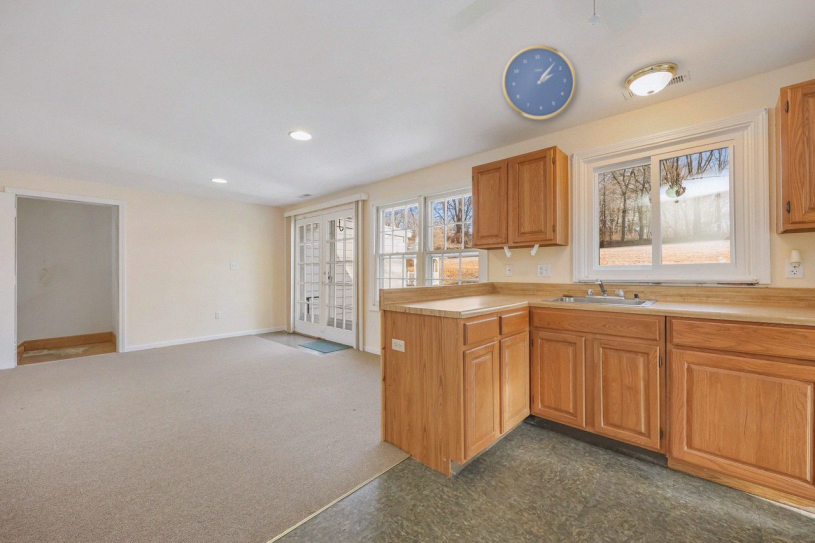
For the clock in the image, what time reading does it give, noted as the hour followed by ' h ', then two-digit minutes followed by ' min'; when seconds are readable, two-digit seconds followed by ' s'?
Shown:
2 h 07 min
